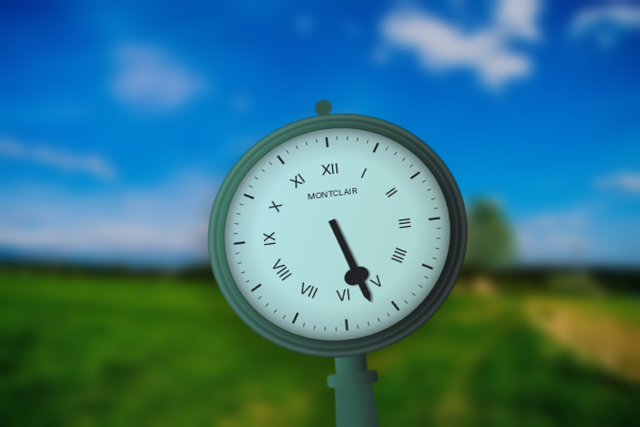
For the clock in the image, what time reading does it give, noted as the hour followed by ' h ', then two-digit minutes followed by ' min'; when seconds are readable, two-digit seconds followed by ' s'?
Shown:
5 h 27 min
